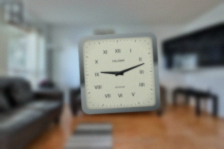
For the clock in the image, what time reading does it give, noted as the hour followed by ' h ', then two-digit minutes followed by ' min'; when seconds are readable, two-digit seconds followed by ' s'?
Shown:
9 h 12 min
